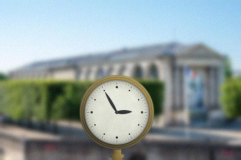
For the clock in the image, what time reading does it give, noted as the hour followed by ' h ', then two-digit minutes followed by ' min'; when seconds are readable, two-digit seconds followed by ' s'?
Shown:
2 h 55 min
